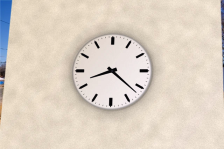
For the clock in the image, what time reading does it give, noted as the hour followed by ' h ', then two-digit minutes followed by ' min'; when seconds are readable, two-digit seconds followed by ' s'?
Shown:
8 h 22 min
